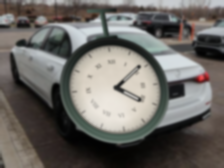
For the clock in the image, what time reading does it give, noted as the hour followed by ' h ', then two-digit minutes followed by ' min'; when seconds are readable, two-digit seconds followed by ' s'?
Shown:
4 h 09 min
